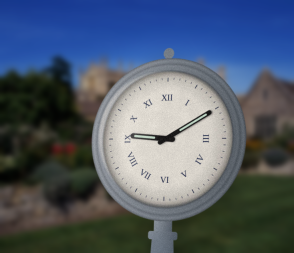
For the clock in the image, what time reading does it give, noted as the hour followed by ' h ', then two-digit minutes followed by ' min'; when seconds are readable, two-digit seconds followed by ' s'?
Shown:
9 h 10 min
